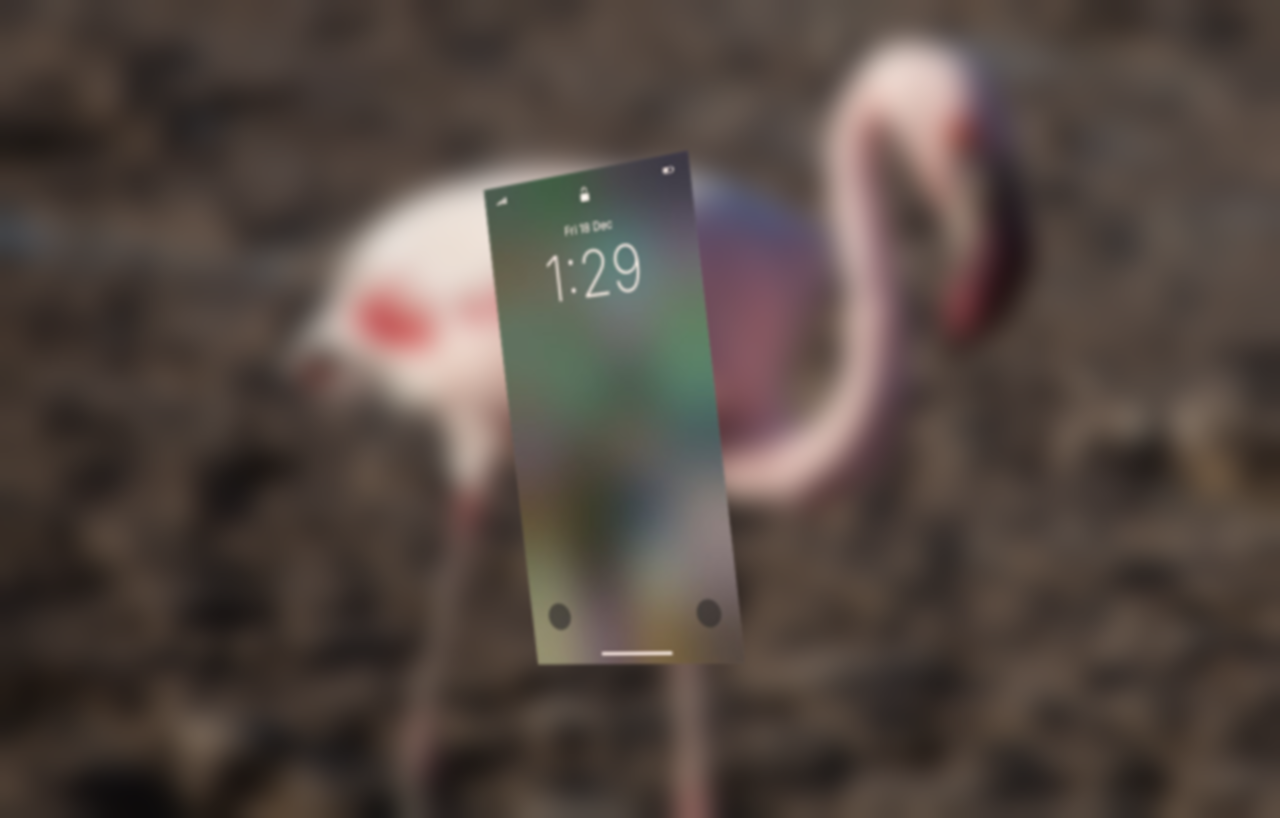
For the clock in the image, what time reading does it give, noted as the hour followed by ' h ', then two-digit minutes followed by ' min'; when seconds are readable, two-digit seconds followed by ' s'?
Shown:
1 h 29 min
